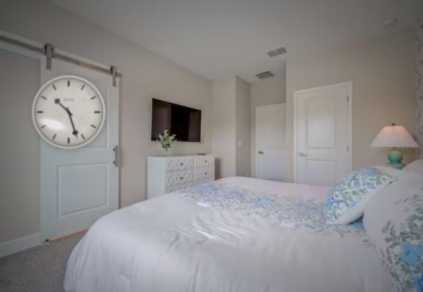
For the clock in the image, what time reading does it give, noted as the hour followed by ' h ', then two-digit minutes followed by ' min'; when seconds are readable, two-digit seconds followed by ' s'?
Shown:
10 h 27 min
